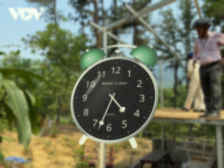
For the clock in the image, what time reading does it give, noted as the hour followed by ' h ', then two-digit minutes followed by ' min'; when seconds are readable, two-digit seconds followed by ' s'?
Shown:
4 h 33 min
